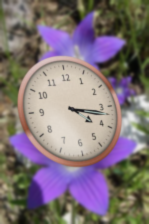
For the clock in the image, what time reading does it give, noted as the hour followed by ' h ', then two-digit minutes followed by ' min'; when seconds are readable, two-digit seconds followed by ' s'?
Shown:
4 h 17 min
